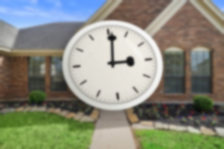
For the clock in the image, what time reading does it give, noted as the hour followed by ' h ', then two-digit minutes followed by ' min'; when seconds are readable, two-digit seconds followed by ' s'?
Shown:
3 h 01 min
